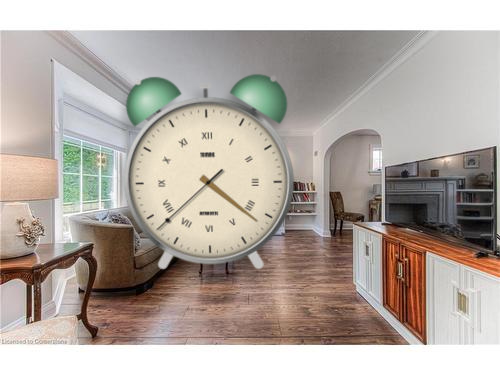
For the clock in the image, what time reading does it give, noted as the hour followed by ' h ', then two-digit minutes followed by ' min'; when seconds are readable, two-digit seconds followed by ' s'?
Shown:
4 h 21 min 38 s
